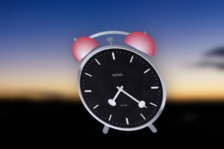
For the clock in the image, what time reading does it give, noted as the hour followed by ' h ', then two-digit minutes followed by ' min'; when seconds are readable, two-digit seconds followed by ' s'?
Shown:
7 h 22 min
